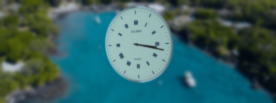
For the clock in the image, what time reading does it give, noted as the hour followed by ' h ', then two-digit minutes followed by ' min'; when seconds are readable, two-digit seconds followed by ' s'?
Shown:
3 h 17 min
